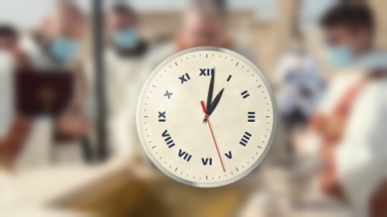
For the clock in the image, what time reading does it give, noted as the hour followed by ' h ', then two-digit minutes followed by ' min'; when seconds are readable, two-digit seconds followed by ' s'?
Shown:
1 h 01 min 27 s
